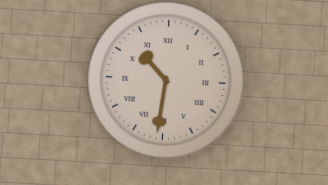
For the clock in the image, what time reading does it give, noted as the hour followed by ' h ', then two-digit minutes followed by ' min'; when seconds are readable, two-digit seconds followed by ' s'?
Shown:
10 h 31 min
